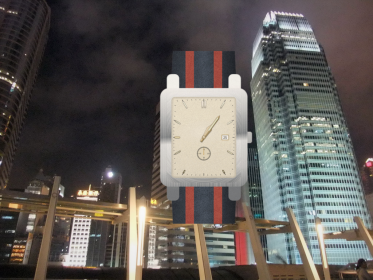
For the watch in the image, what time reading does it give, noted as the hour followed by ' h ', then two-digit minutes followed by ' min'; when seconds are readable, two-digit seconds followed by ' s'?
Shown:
1 h 06 min
